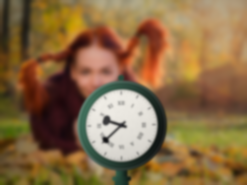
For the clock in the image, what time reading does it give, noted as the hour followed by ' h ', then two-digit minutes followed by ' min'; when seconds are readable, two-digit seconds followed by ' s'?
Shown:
9 h 38 min
